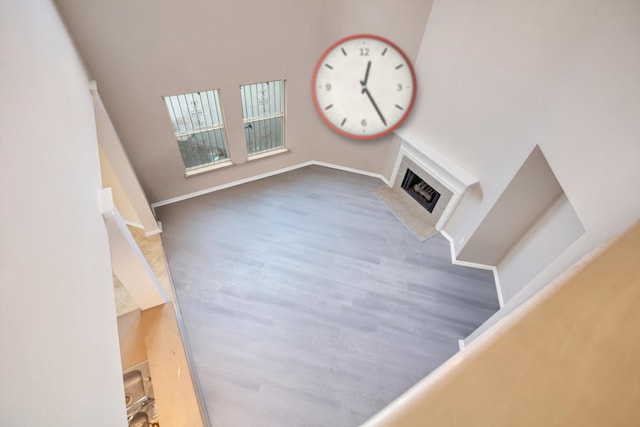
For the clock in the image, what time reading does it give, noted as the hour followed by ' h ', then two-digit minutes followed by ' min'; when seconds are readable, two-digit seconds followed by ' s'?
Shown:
12 h 25 min
